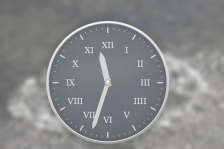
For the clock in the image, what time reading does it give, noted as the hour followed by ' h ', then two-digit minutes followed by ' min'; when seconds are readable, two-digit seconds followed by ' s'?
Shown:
11 h 33 min
